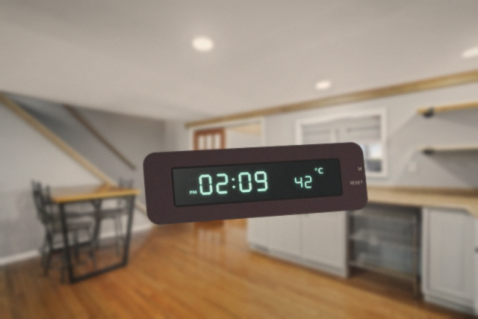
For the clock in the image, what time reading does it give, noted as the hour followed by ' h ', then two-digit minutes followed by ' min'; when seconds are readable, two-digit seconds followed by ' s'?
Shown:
2 h 09 min
